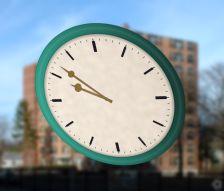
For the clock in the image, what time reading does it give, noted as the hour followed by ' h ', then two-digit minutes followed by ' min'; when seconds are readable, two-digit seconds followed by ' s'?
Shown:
9 h 52 min
